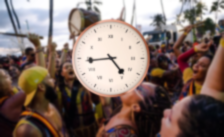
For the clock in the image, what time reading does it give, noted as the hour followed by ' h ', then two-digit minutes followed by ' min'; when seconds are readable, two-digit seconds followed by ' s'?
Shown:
4 h 44 min
